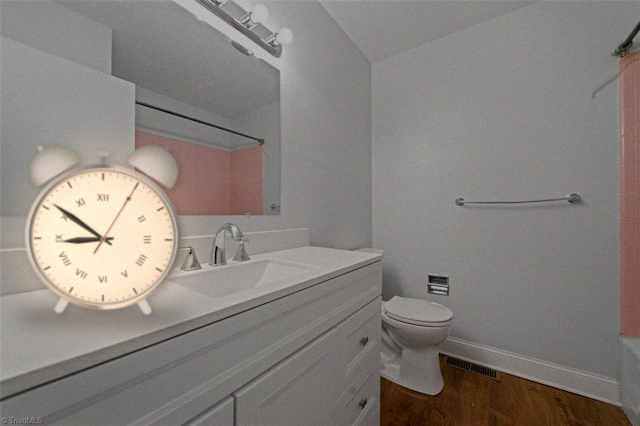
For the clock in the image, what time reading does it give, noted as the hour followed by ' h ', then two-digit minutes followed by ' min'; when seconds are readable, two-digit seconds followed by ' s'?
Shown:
8 h 51 min 05 s
